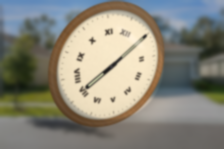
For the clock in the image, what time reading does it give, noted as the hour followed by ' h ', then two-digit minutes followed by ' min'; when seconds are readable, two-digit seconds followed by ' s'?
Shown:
7 h 05 min
